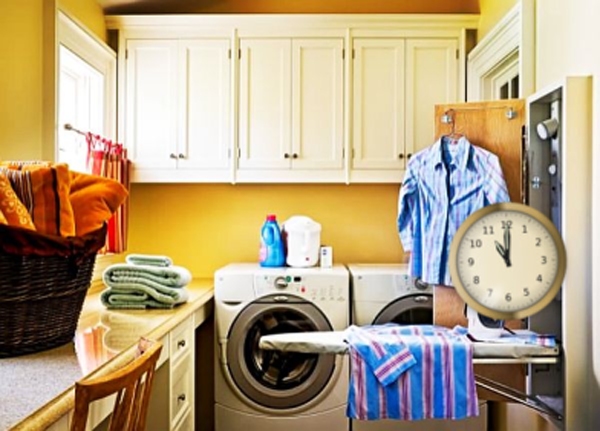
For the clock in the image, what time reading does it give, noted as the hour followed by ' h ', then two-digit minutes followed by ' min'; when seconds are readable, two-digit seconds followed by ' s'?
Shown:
11 h 00 min
